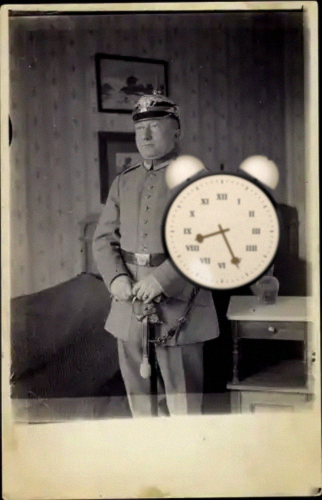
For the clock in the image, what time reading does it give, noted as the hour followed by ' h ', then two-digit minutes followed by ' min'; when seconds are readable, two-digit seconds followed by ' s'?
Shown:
8 h 26 min
